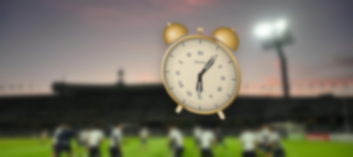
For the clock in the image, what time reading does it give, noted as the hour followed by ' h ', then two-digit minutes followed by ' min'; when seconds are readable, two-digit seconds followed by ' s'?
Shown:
6 h 06 min
